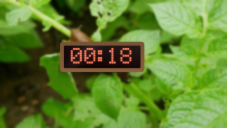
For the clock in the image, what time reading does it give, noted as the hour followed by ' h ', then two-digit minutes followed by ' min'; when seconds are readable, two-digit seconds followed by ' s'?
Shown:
0 h 18 min
